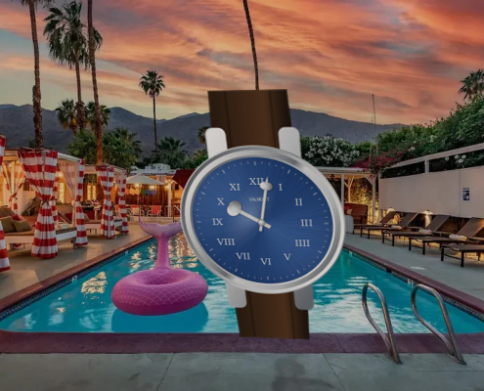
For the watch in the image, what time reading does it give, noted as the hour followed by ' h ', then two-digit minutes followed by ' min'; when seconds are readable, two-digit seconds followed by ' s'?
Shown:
10 h 02 min
